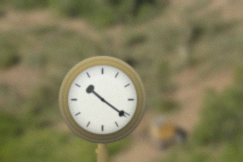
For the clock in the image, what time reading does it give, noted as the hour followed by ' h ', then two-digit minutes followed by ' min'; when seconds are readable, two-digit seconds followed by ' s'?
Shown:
10 h 21 min
